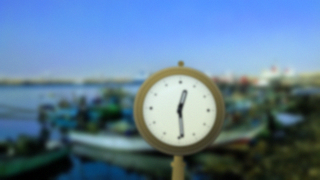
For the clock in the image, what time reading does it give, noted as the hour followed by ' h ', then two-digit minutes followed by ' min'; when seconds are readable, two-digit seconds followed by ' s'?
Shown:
12 h 29 min
